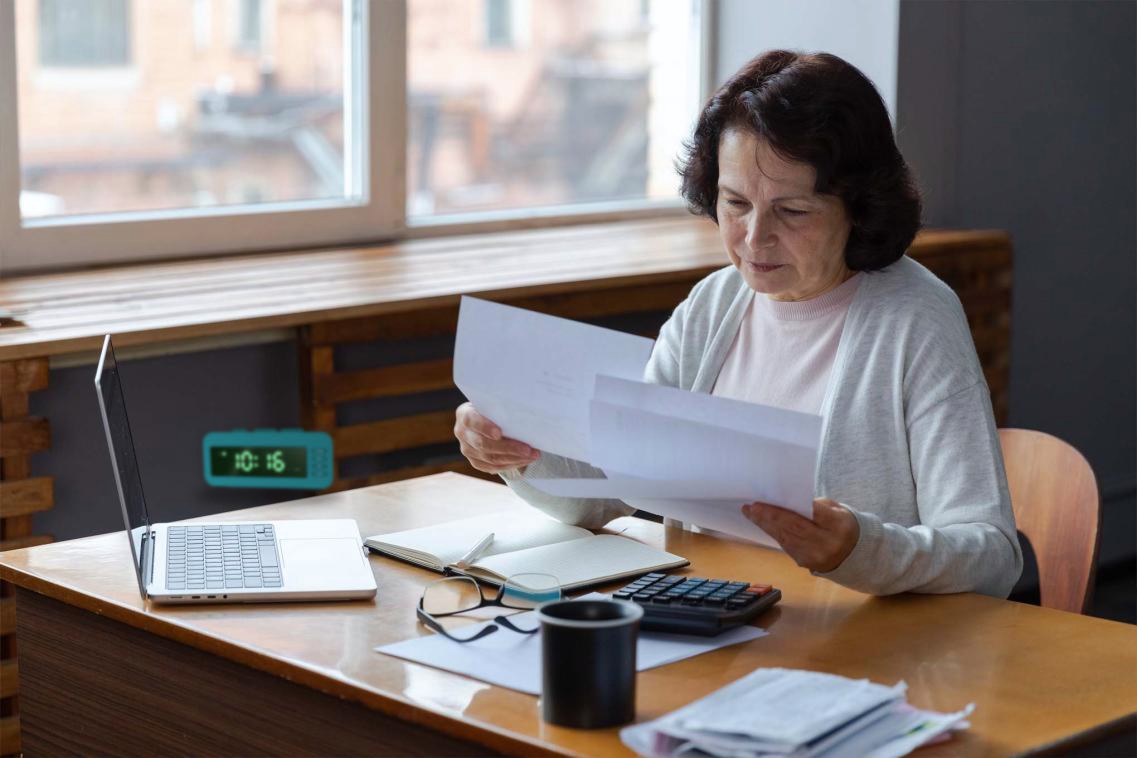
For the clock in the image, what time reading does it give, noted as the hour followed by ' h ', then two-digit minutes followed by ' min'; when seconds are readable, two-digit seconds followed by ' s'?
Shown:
10 h 16 min
